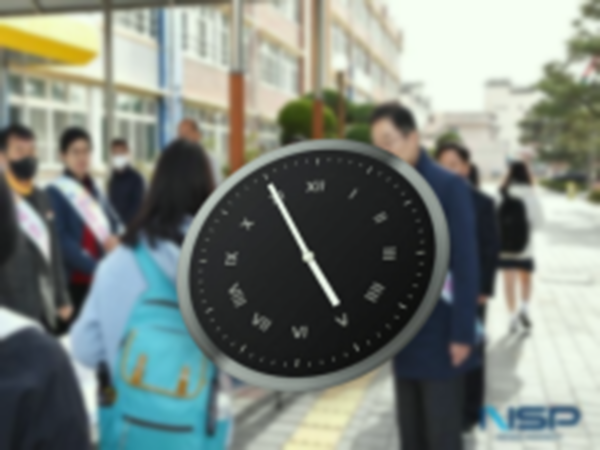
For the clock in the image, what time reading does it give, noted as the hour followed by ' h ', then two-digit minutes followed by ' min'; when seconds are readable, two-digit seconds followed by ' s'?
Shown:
4 h 55 min
